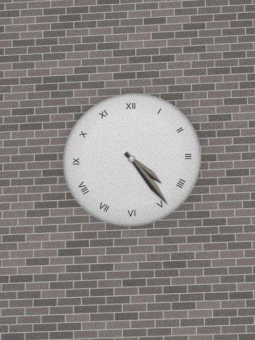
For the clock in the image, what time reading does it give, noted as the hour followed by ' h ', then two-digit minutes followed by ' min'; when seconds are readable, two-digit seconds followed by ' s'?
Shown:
4 h 24 min
